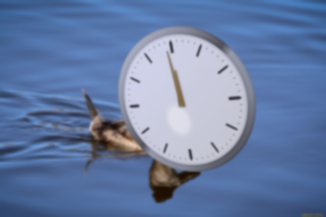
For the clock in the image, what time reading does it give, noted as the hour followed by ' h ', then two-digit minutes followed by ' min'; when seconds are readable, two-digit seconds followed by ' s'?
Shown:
11 h 59 min
